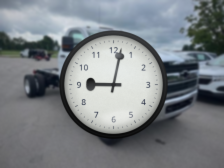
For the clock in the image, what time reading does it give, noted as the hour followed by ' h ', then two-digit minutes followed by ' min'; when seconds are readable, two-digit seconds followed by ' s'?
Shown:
9 h 02 min
